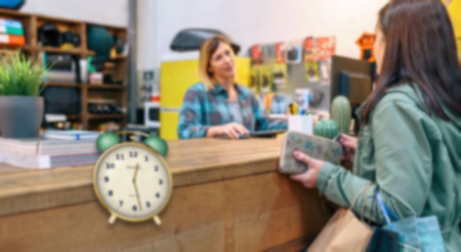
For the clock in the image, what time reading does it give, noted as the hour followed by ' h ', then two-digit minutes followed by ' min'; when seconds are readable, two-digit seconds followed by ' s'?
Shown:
12 h 28 min
